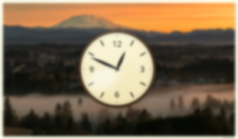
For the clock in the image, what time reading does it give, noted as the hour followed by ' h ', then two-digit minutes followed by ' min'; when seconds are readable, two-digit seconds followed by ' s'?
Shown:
12 h 49 min
